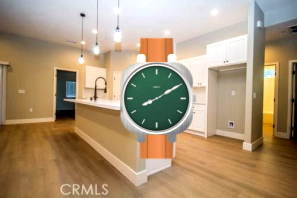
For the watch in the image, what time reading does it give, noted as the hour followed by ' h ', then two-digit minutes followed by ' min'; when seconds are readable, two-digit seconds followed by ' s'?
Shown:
8 h 10 min
